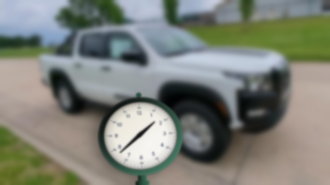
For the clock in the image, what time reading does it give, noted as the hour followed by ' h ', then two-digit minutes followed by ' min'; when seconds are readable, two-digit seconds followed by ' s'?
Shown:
1 h 38 min
